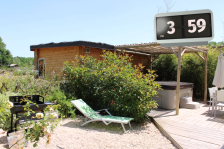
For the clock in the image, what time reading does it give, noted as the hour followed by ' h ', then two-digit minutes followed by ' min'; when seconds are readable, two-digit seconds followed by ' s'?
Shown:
3 h 59 min
